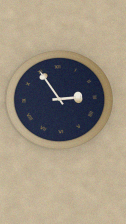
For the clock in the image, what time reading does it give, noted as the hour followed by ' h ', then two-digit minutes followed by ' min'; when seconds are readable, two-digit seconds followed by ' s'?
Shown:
2 h 55 min
